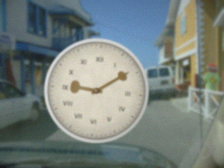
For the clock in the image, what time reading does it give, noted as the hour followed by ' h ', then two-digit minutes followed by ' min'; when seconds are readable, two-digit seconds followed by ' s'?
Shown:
9 h 09 min
